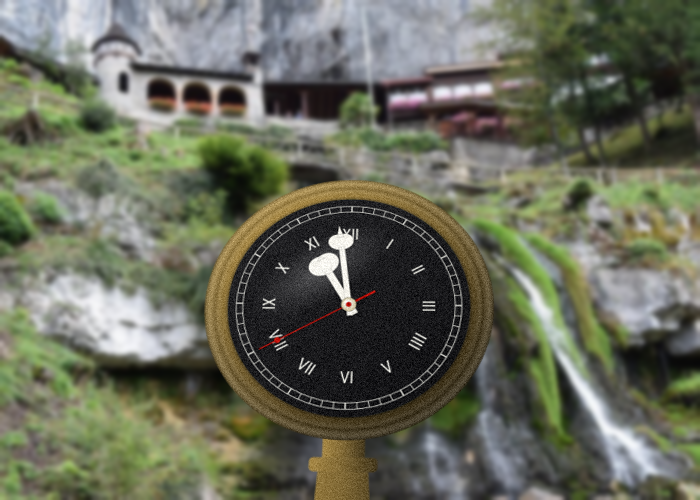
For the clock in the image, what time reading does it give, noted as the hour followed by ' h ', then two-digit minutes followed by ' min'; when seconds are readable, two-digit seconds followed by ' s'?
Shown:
10 h 58 min 40 s
